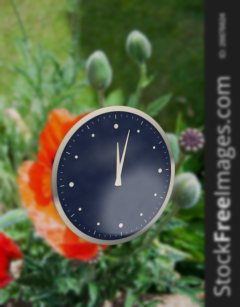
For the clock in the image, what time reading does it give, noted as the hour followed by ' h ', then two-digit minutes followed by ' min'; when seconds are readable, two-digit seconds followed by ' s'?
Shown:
12 h 03 min
